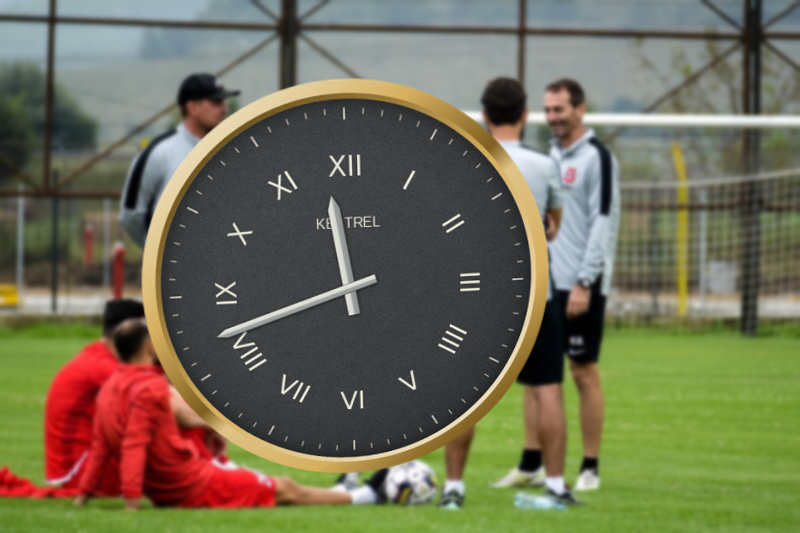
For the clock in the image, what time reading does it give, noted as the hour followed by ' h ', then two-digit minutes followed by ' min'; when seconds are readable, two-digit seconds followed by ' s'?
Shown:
11 h 42 min
